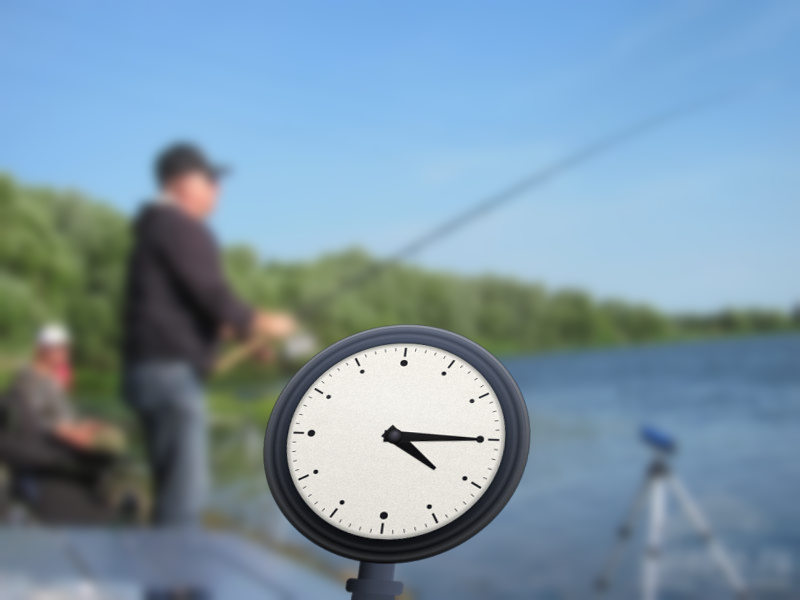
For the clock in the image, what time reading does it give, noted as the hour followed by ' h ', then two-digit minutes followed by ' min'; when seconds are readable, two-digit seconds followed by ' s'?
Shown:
4 h 15 min
